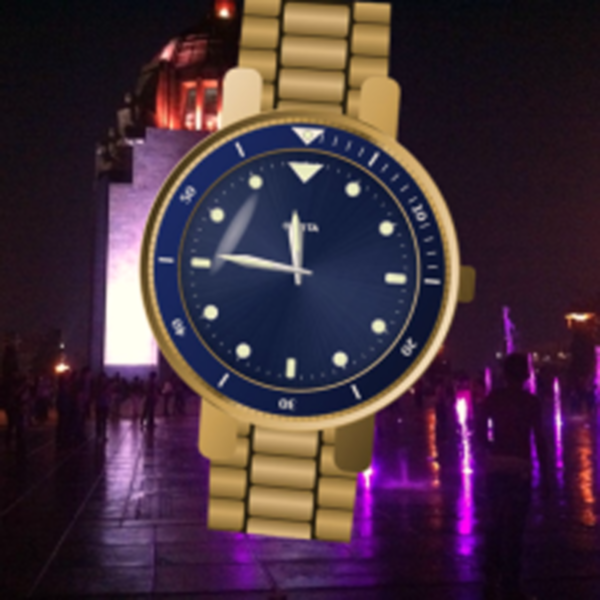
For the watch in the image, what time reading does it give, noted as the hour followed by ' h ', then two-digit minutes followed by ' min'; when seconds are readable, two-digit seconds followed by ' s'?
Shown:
11 h 46 min
